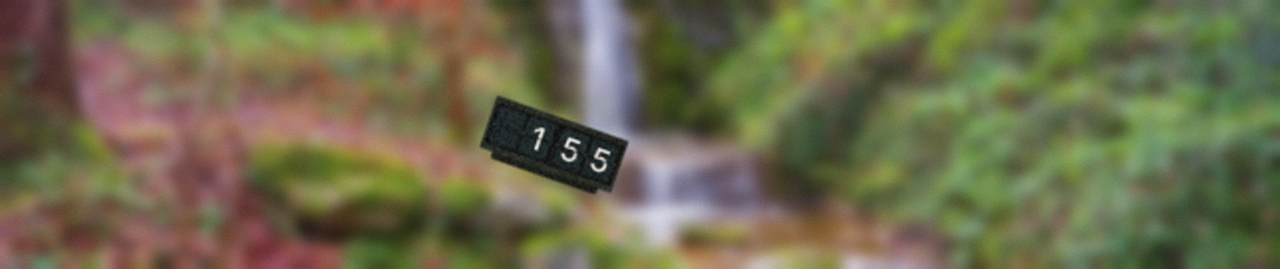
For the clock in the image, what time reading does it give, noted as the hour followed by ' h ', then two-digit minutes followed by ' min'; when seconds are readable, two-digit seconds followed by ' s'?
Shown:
1 h 55 min
